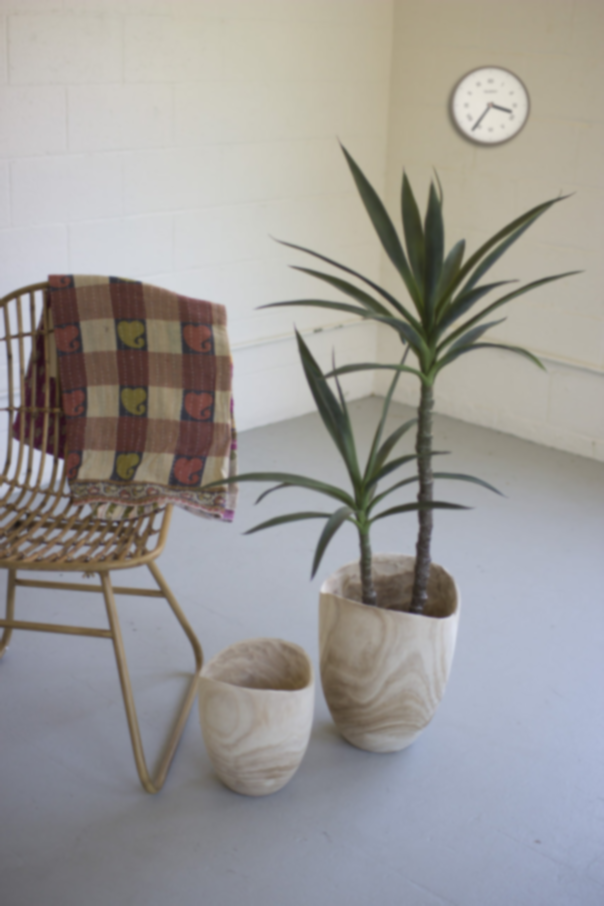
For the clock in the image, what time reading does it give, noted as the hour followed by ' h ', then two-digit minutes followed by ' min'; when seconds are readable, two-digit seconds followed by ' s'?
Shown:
3 h 36 min
